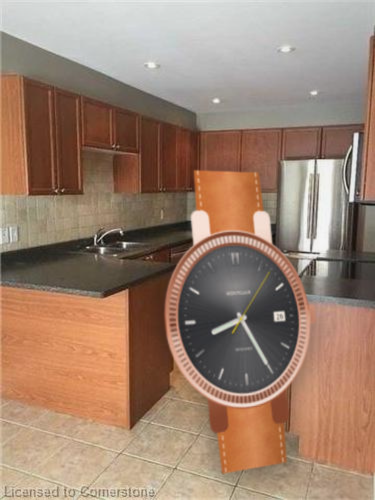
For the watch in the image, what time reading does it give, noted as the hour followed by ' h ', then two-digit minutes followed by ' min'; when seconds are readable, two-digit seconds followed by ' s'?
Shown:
8 h 25 min 07 s
